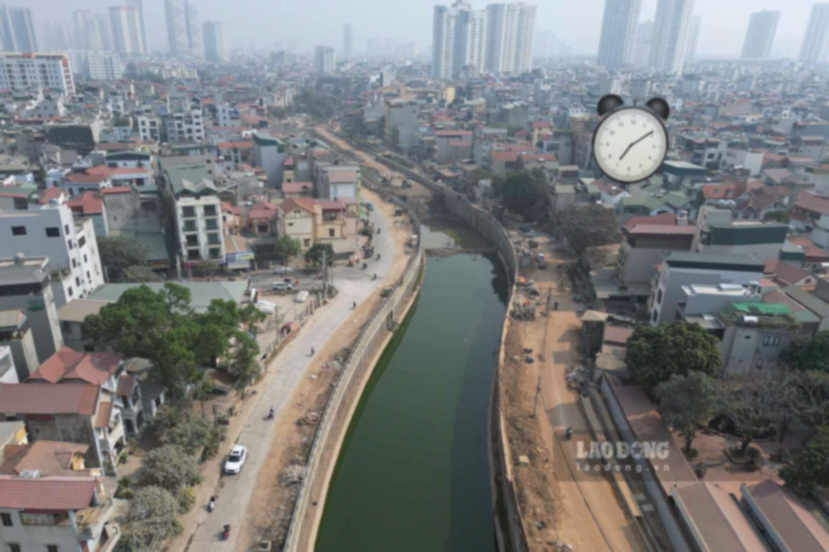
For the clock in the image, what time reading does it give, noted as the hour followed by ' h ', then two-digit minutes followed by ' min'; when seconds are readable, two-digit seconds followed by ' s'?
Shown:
7 h 09 min
